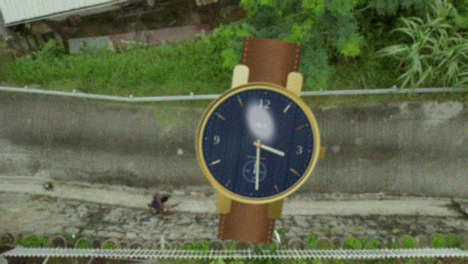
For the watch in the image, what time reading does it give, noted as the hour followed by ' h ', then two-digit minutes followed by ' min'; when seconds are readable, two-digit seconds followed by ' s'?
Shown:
3 h 29 min
